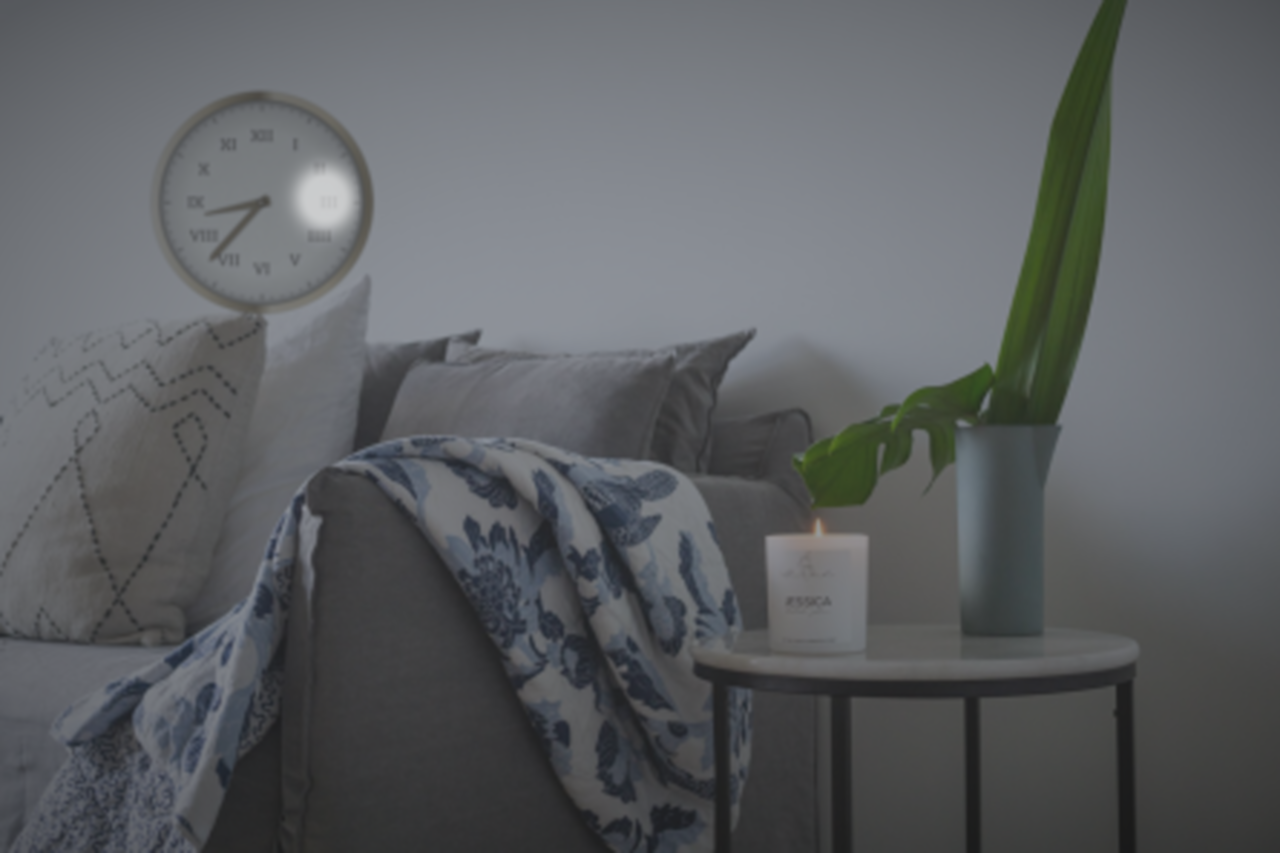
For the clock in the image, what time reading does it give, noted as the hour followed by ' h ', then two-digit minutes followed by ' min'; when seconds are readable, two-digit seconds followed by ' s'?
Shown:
8 h 37 min
